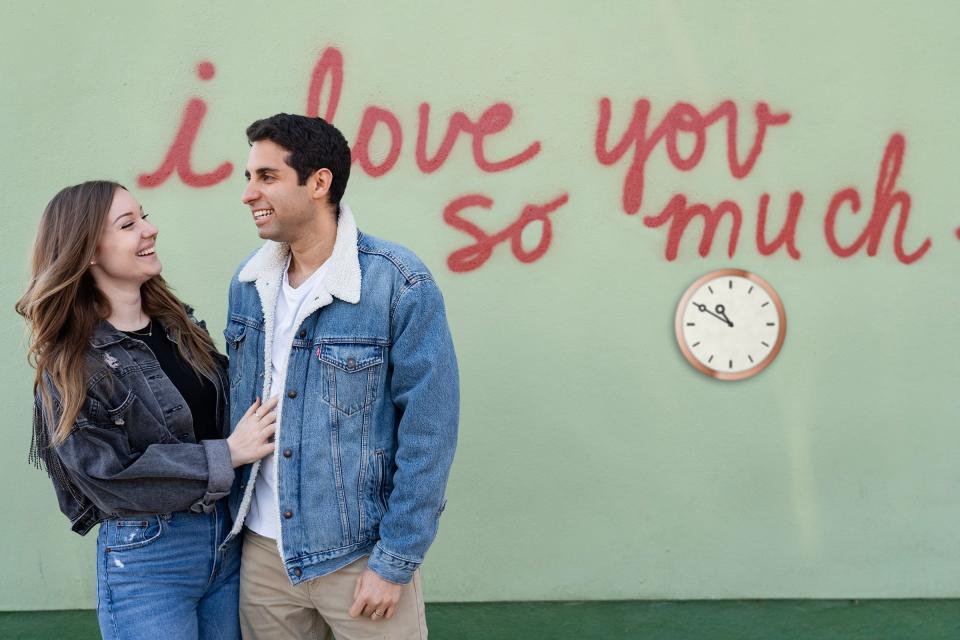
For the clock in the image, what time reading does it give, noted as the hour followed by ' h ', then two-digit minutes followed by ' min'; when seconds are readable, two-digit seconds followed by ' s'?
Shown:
10 h 50 min
